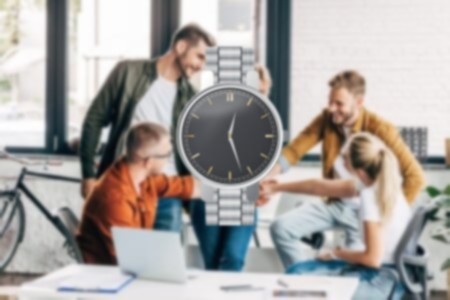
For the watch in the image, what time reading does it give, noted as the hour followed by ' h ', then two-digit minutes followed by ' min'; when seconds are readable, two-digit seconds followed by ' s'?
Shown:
12 h 27 min
